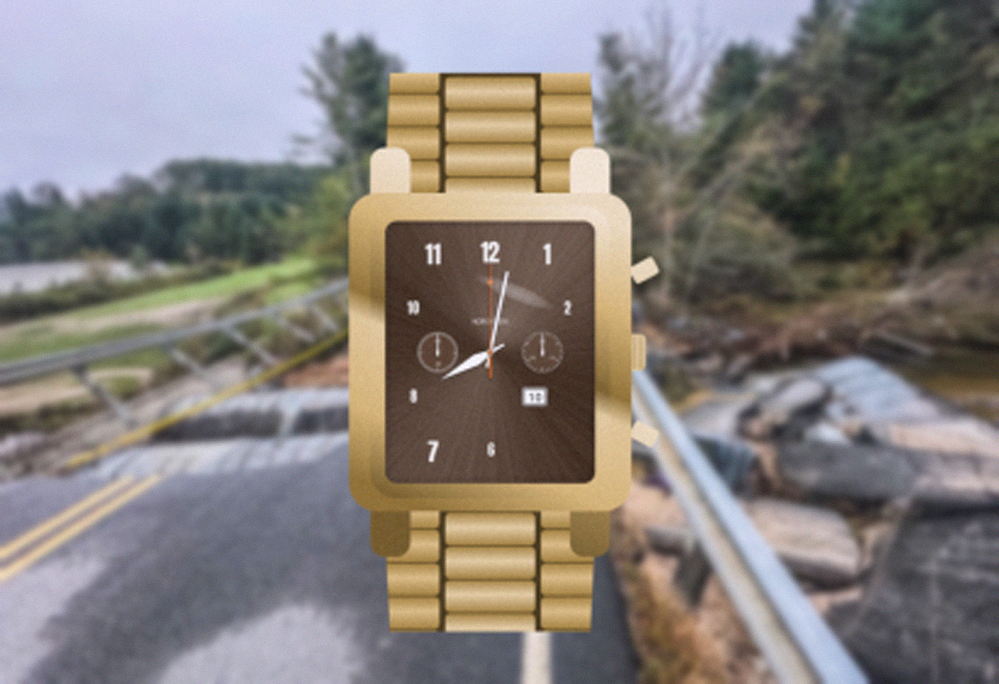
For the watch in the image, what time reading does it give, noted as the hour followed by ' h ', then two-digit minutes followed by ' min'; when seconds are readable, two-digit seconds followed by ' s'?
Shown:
8 h 02 min
